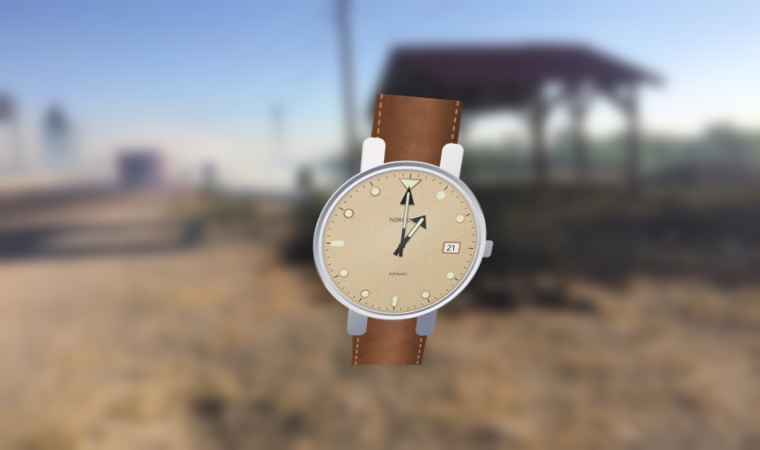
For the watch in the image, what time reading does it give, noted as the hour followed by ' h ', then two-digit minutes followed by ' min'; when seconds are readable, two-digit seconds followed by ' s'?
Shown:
1 h 00 min
